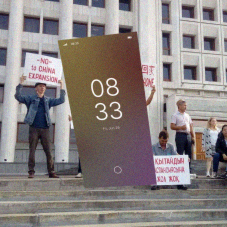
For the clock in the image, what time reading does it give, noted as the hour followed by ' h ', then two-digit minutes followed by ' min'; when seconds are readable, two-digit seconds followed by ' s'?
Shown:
8 h 33 min
